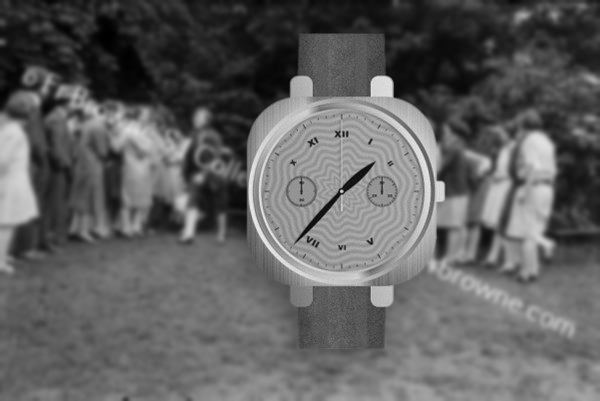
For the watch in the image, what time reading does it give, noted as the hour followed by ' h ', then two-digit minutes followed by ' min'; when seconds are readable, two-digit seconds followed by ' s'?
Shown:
1 h 37 min
